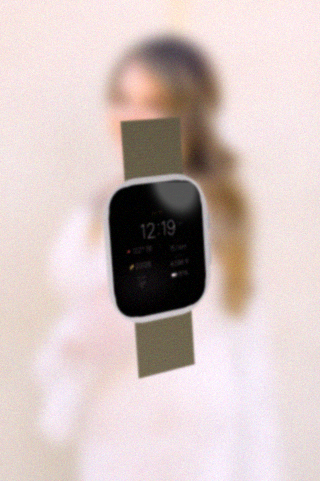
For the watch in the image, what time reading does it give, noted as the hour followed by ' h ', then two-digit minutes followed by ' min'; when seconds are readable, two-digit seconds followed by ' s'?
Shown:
12 h 19 min
